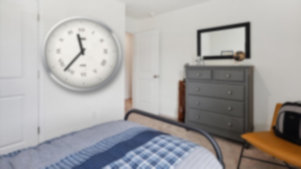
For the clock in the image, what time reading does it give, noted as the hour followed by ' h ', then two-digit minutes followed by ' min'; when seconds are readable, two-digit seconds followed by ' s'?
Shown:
11 h 37 min
